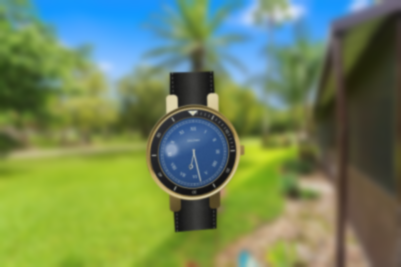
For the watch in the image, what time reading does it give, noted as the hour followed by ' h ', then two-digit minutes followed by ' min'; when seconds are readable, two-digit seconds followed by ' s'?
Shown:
6 h 28 min
